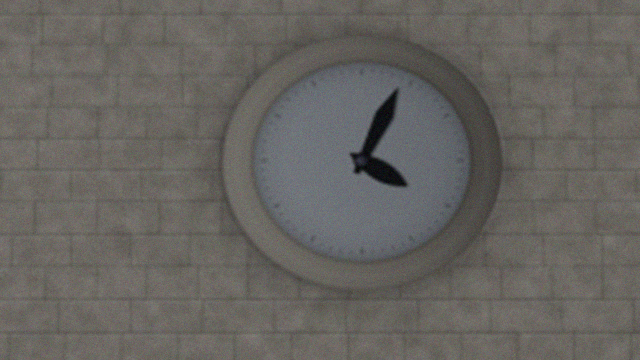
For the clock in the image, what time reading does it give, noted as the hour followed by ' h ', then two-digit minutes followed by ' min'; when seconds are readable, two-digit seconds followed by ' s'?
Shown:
4 h 04 min
